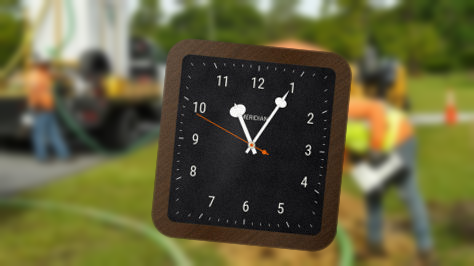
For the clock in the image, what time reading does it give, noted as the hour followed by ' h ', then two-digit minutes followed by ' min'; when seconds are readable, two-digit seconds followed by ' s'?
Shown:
11 h 04 min 49 s
